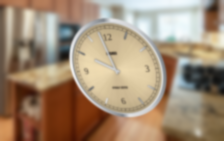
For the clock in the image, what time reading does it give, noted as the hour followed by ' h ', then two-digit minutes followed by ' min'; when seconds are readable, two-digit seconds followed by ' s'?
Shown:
9 h 58 min
